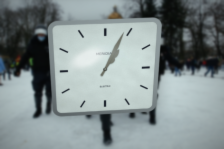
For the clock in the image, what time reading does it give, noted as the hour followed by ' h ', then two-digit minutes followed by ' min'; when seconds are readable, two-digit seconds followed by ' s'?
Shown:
1 h 04 min
